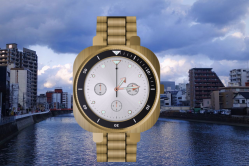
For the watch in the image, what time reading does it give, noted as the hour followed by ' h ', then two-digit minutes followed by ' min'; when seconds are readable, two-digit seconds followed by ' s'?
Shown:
1 h 14 min
